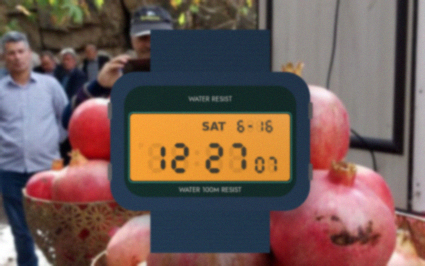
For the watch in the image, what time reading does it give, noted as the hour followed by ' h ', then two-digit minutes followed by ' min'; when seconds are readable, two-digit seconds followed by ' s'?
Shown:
12 h 27 min 07 s
